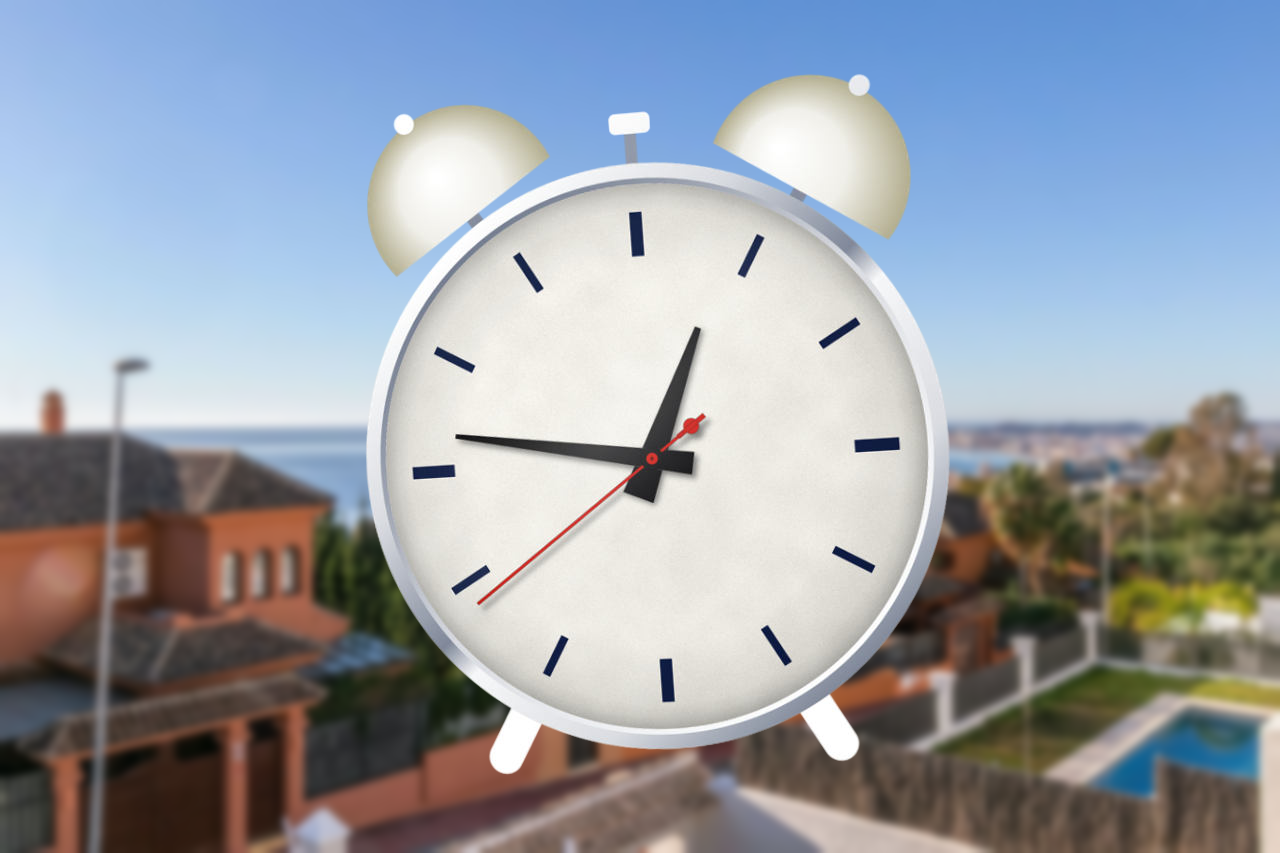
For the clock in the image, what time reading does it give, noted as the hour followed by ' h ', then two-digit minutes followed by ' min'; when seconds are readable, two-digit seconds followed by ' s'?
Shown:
12 h 46 min 39 s
